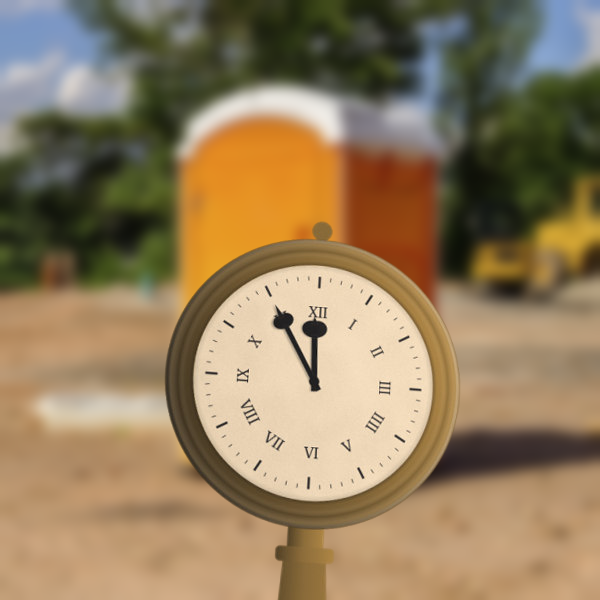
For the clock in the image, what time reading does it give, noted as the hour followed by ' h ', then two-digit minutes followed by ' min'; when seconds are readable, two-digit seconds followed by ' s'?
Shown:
11 h 55 min
